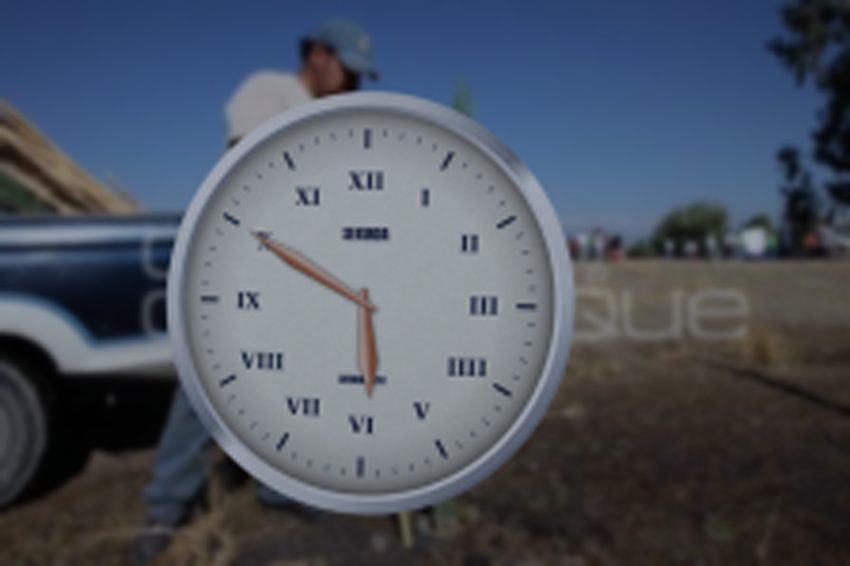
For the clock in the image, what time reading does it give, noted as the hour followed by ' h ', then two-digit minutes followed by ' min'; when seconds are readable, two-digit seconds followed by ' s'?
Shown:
5 h 50 min
